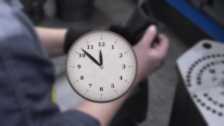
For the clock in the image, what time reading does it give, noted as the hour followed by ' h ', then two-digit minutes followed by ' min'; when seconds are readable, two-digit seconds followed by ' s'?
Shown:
11 h 52 min
